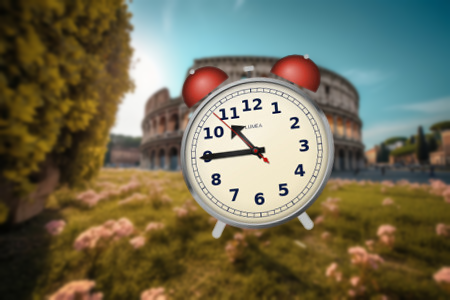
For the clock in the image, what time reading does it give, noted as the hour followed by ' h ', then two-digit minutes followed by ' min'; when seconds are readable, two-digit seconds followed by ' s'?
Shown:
10 h 44 min 53 s
